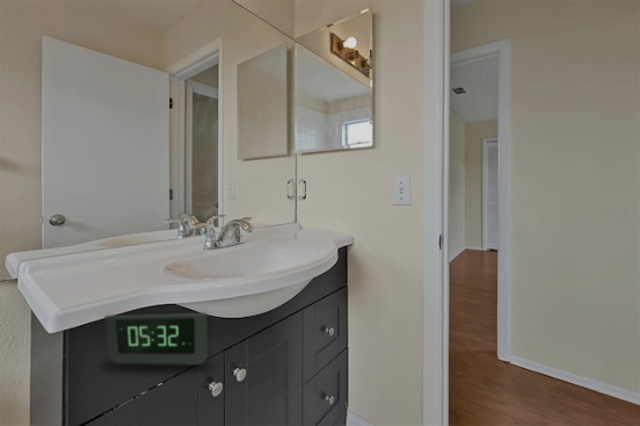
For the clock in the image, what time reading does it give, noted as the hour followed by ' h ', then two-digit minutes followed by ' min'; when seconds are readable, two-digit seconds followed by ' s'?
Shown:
5 h 32 min
